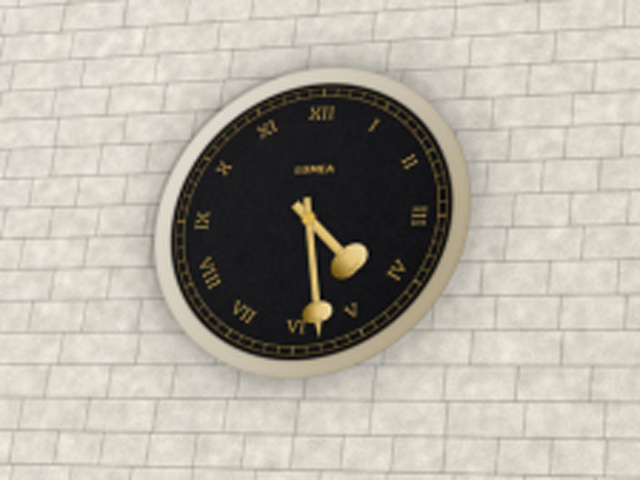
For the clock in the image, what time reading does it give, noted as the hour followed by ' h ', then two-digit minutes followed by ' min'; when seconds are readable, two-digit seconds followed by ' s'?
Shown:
4 h 28 min
